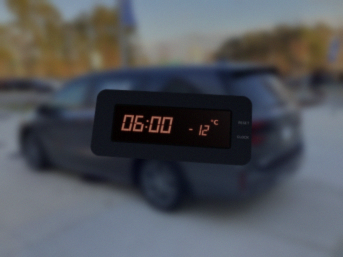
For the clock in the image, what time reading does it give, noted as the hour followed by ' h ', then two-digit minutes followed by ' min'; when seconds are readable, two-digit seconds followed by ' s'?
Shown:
6 h 00 min
